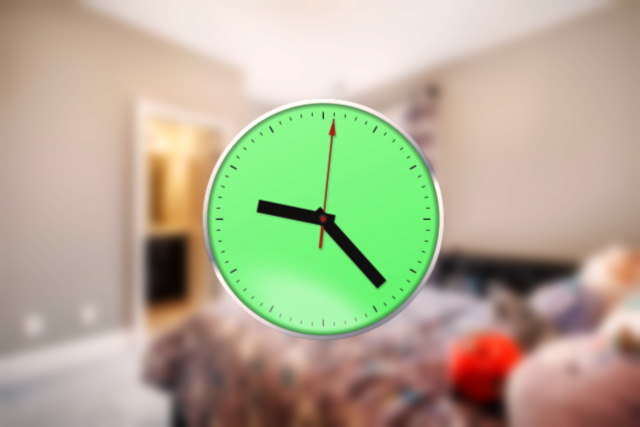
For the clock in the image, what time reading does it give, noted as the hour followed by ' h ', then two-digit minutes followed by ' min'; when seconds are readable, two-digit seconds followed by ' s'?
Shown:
9 h 23 min 01 s
